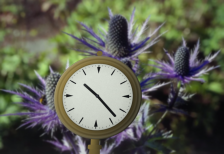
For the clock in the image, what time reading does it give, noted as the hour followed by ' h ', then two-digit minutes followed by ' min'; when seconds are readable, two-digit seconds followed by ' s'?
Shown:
10 h 23 min
